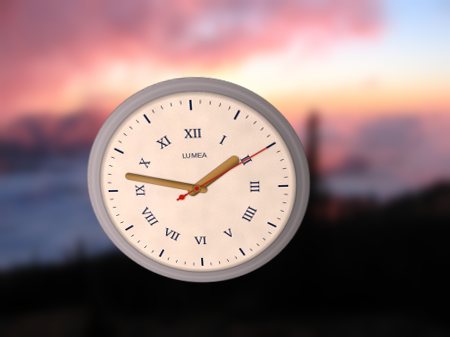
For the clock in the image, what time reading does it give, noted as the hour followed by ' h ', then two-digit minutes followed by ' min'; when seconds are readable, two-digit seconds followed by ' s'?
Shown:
1 h 47 min 10 s
